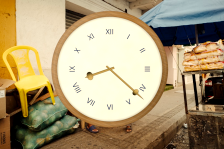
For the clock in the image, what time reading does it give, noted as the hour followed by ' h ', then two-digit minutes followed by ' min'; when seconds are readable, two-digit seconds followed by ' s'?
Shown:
8 h 22 min
